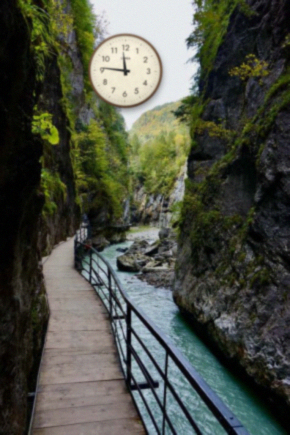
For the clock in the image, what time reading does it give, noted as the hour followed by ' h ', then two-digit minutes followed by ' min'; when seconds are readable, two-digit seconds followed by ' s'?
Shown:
11 h 46 min
